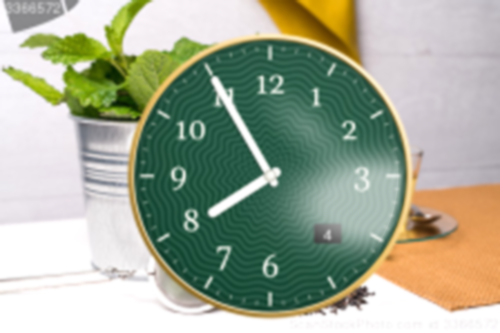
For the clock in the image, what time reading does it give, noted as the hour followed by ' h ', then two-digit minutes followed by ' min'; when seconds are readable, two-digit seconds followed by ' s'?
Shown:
7 h 55 min
